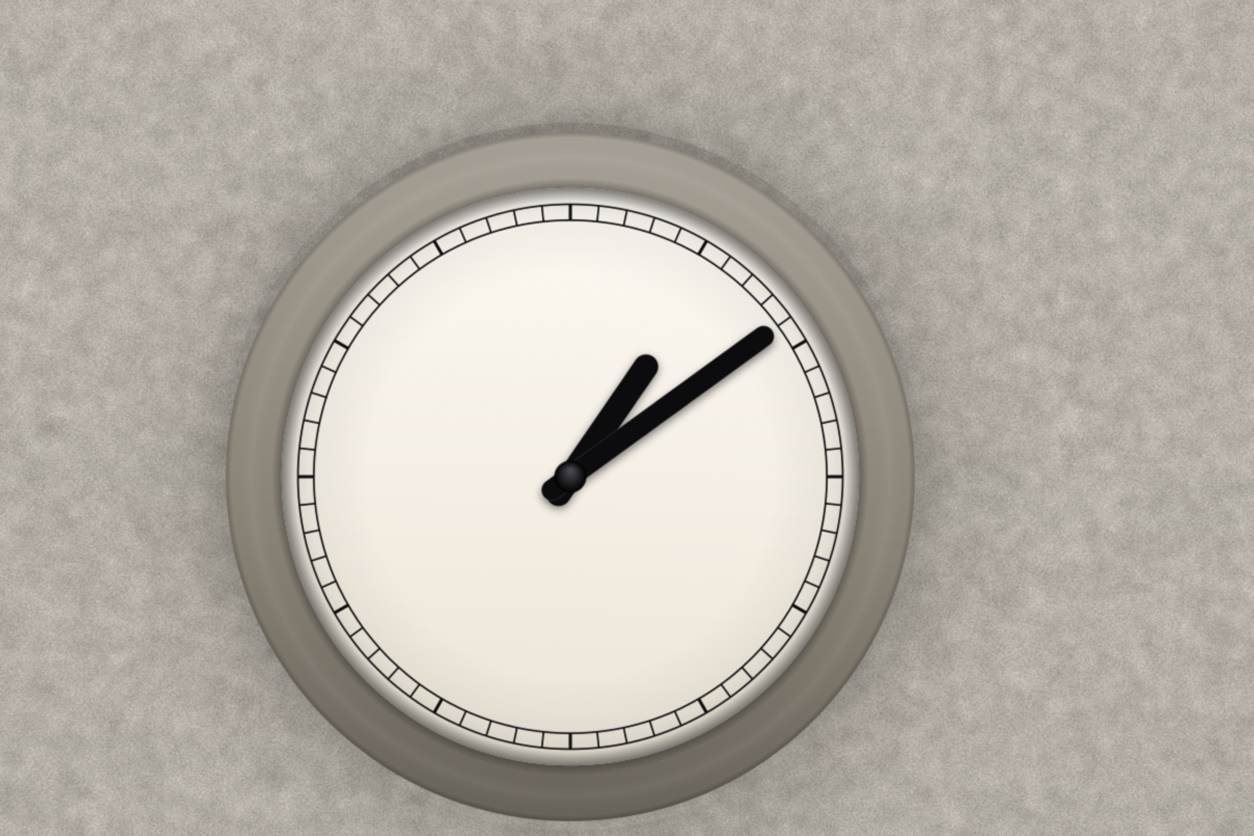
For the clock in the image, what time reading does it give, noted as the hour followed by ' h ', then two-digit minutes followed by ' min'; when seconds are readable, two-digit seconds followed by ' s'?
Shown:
1 h 09 min
